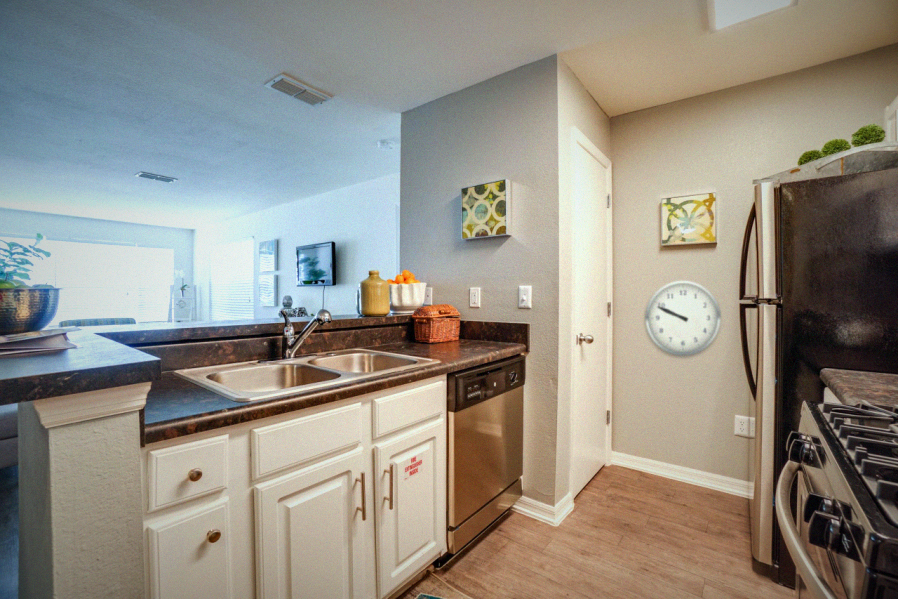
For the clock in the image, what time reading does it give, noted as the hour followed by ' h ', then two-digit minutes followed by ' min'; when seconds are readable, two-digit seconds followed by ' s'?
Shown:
9 h 49 min
